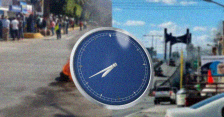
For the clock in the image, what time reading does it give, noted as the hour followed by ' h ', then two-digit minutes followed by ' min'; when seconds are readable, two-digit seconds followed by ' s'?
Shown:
7 h 41 min
